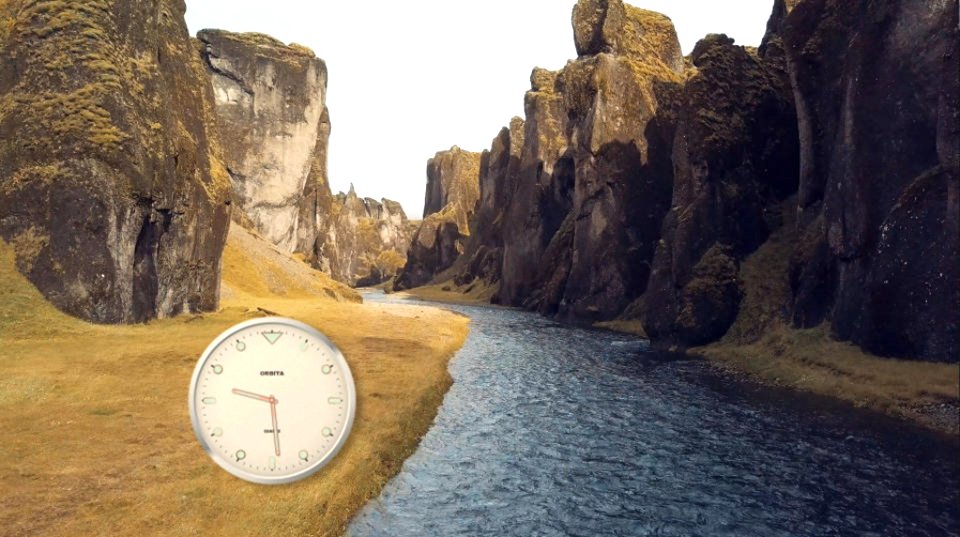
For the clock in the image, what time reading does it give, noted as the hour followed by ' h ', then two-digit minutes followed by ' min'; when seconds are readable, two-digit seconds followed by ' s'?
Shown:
9 h 29 min
